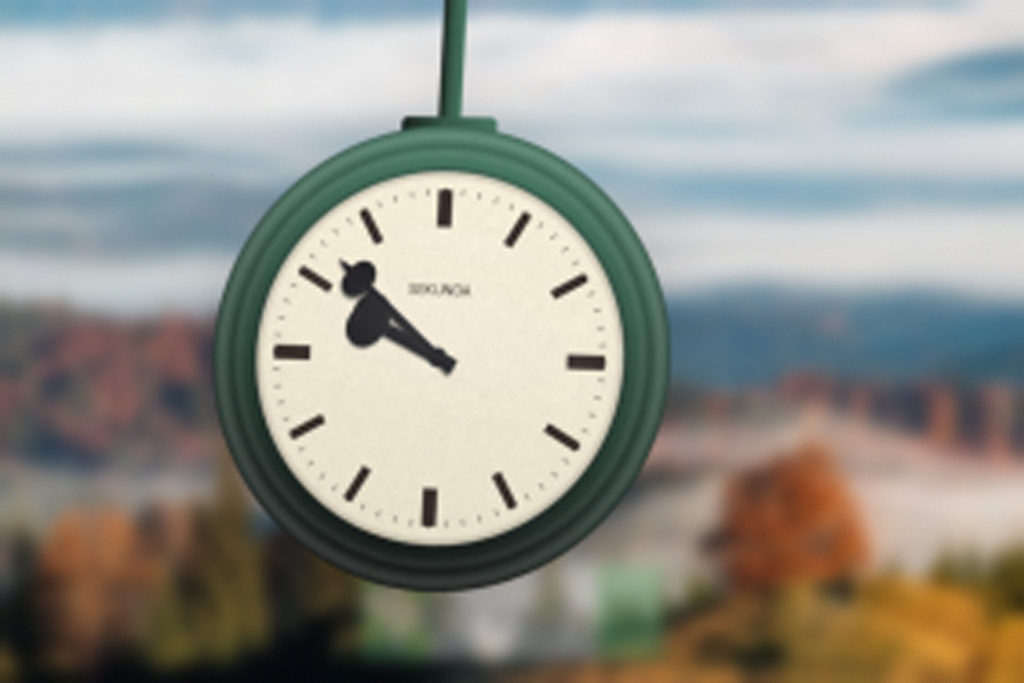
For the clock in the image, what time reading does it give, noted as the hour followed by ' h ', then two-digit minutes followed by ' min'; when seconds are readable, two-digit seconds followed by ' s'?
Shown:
9 h 52 min
